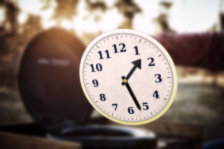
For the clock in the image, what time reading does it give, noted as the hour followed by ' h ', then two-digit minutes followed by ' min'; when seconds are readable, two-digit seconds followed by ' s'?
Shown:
1 h 27 min
